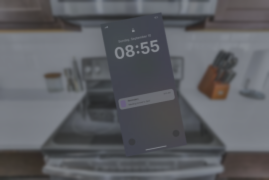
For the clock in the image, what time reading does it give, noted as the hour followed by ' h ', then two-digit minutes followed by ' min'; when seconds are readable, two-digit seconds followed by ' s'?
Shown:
8 h 55 min
